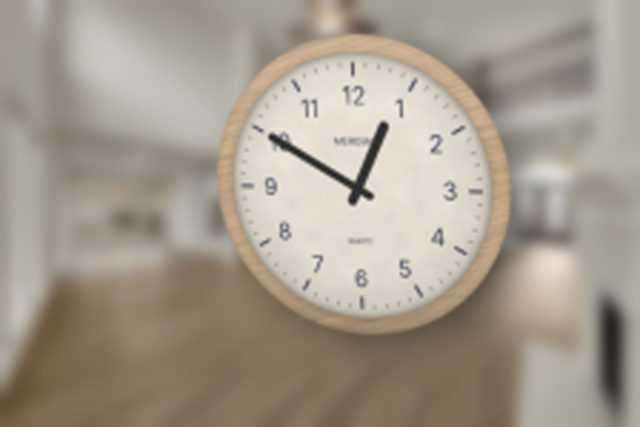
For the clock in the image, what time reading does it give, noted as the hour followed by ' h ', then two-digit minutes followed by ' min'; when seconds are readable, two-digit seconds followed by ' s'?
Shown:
12 h 50 min
